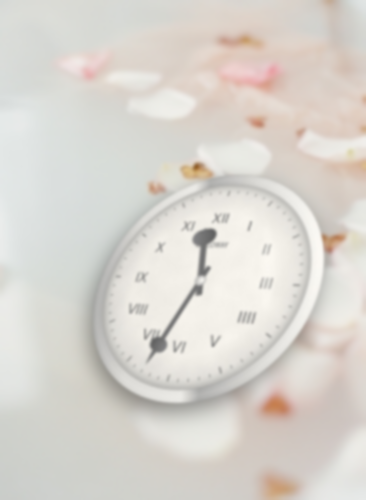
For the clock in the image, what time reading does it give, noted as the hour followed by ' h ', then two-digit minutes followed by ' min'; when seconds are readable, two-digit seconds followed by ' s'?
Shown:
11 h 33 min
